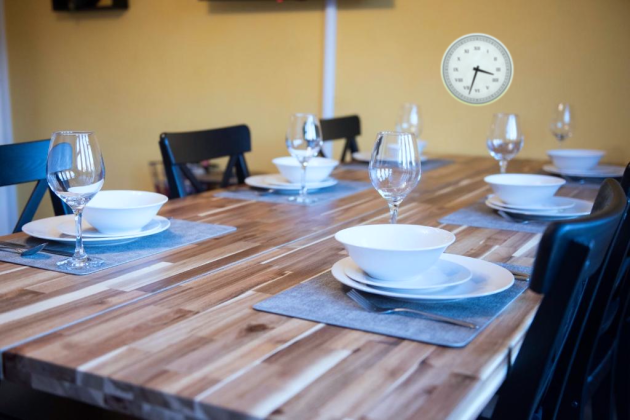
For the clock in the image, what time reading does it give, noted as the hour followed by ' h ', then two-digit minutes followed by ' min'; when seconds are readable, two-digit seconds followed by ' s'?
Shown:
3 h 33 min
